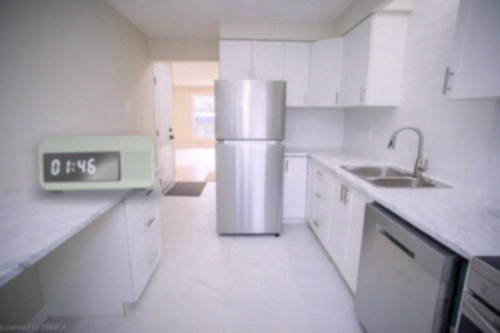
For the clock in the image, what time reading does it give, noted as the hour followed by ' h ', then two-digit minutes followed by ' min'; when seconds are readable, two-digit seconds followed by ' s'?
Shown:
1 h 46 min
